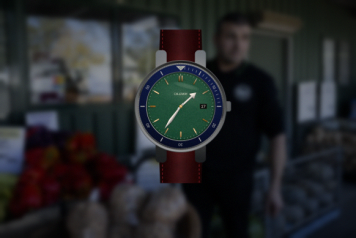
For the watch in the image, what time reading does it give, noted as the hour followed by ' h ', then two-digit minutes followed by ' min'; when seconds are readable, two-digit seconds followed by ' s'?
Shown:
1 h 36 min
